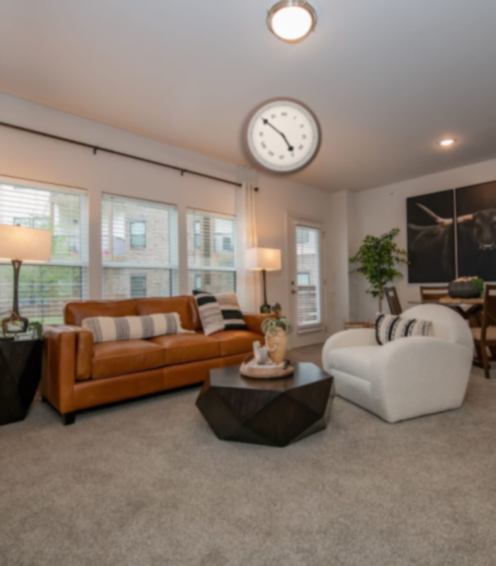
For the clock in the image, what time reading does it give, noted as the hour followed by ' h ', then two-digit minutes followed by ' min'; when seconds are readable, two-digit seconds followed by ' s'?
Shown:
4 h 51 min
